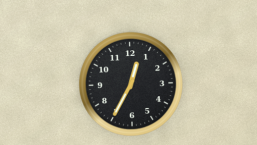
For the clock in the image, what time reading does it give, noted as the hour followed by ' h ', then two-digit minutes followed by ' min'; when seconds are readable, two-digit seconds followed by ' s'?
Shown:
12 h 35 min
